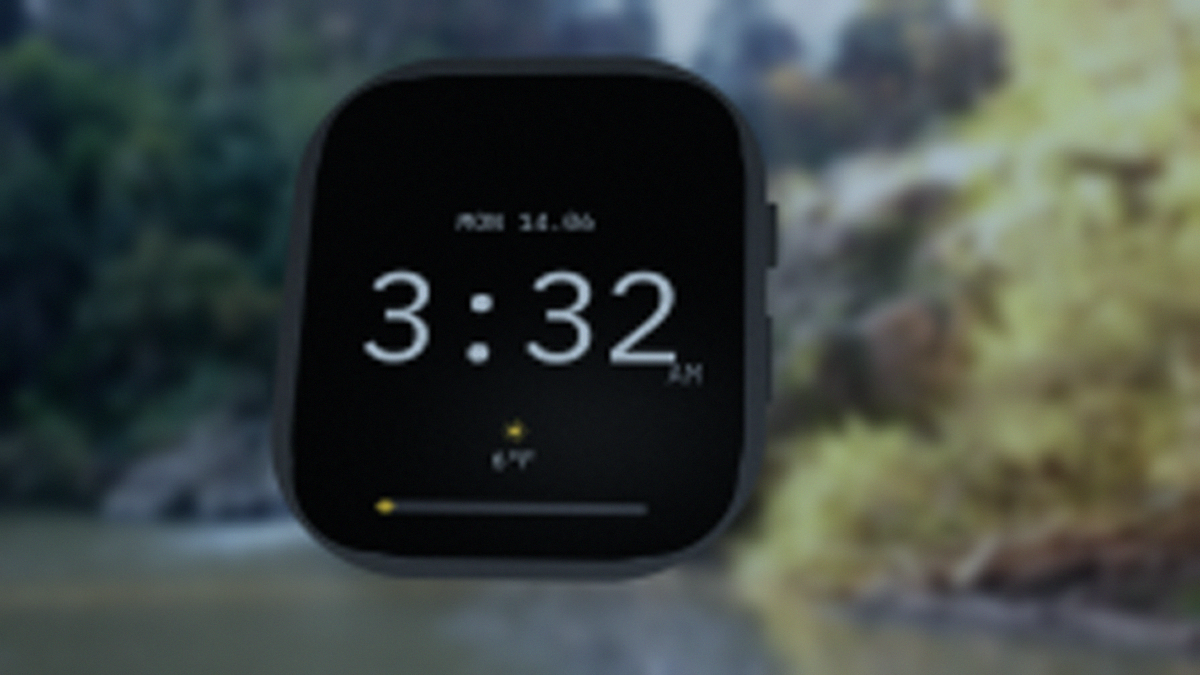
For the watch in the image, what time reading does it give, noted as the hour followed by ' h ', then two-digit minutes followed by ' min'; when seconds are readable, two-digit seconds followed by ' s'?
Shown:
3 h 32 min
